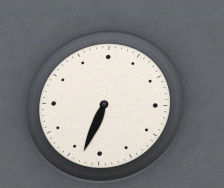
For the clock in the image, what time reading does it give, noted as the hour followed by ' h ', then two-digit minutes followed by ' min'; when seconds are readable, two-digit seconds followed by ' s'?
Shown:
6 h 33 min
